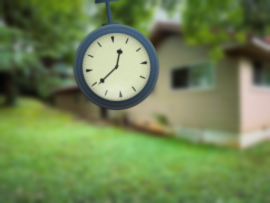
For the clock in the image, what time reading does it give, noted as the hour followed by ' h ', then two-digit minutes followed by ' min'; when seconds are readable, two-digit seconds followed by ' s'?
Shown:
12 h 39 min
